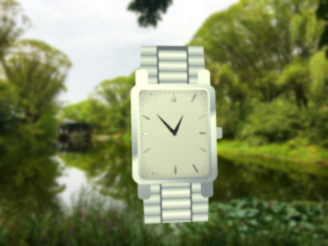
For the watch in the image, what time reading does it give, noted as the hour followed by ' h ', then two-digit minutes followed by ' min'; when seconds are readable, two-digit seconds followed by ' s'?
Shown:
12 h 53 min
